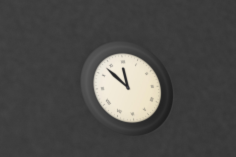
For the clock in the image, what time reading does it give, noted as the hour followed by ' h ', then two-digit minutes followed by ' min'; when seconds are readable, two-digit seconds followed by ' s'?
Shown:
11 h 53 min
